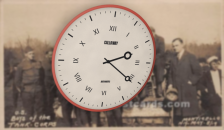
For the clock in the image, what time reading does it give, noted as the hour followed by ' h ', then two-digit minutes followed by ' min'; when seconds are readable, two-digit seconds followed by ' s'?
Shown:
2 h 21 min
